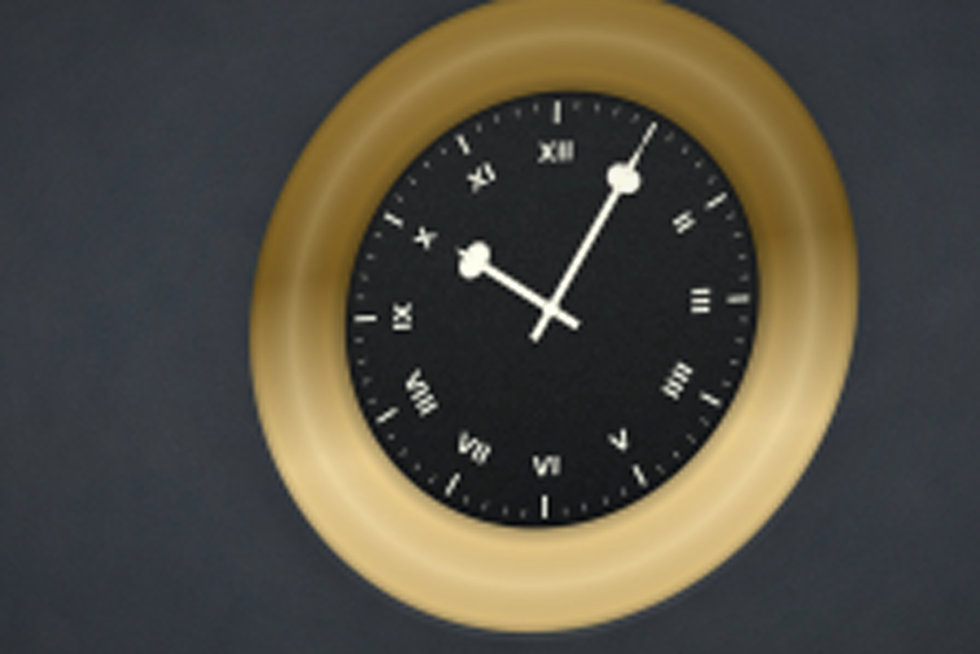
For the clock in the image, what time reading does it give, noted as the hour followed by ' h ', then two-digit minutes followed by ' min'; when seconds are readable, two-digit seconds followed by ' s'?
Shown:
10 h 05 min
